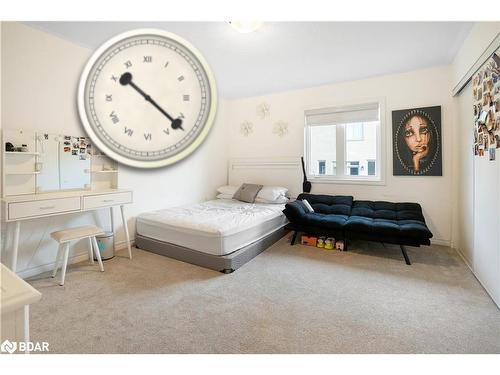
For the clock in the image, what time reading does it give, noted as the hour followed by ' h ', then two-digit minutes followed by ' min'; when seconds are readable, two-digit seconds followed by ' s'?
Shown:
10 h 22 min
